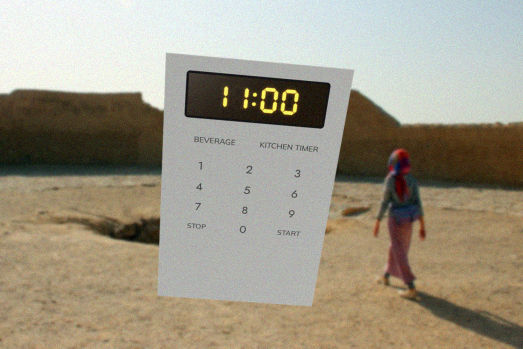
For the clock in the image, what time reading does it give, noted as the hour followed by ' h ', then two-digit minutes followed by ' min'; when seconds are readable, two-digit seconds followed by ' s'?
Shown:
11 h 00 min
